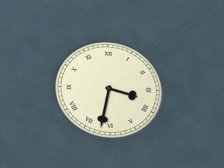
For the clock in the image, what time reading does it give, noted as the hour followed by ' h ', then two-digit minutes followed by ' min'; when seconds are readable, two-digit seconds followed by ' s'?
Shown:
3 h 32 min
